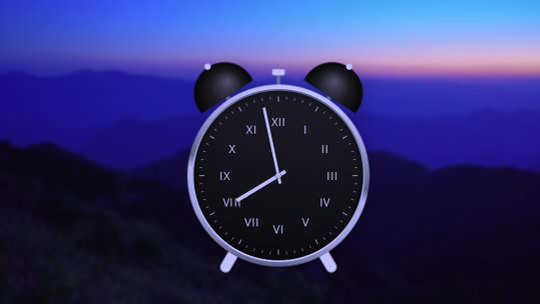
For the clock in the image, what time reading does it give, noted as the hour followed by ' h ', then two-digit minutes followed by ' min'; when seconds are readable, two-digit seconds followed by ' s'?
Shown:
7 h 58 min
